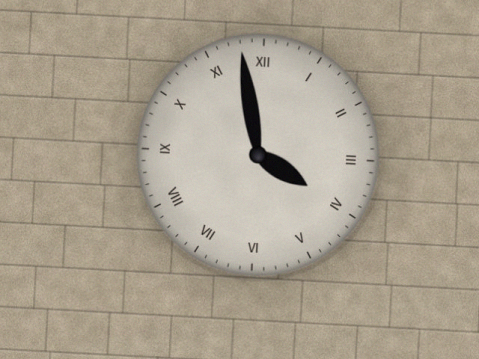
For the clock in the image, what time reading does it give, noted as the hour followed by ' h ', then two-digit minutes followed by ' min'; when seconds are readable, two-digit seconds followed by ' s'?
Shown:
3 h 58 min
